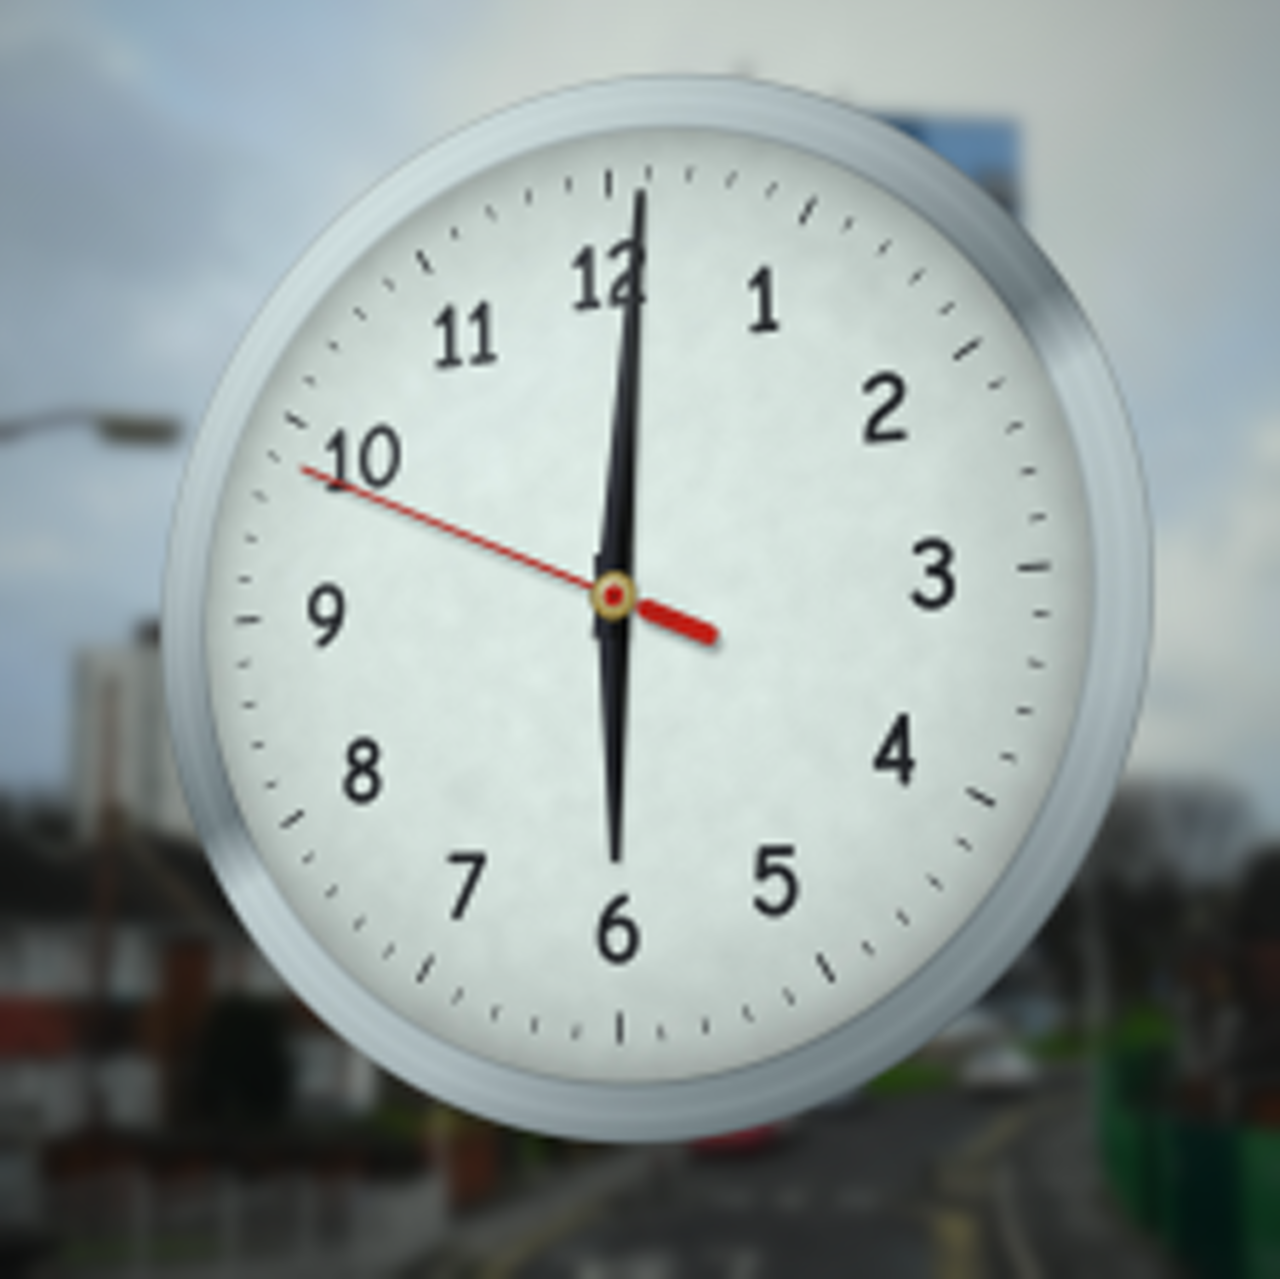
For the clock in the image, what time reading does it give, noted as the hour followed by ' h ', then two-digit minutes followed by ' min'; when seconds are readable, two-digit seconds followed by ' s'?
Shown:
6 h 00 min 49 s
